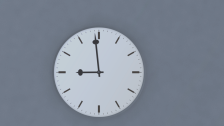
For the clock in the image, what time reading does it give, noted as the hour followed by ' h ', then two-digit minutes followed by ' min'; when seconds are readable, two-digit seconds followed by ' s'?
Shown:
8 h 59 min
